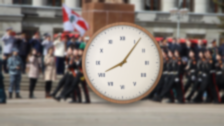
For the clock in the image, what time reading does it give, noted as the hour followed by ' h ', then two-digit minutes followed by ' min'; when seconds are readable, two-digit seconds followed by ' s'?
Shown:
8 h 06 min
